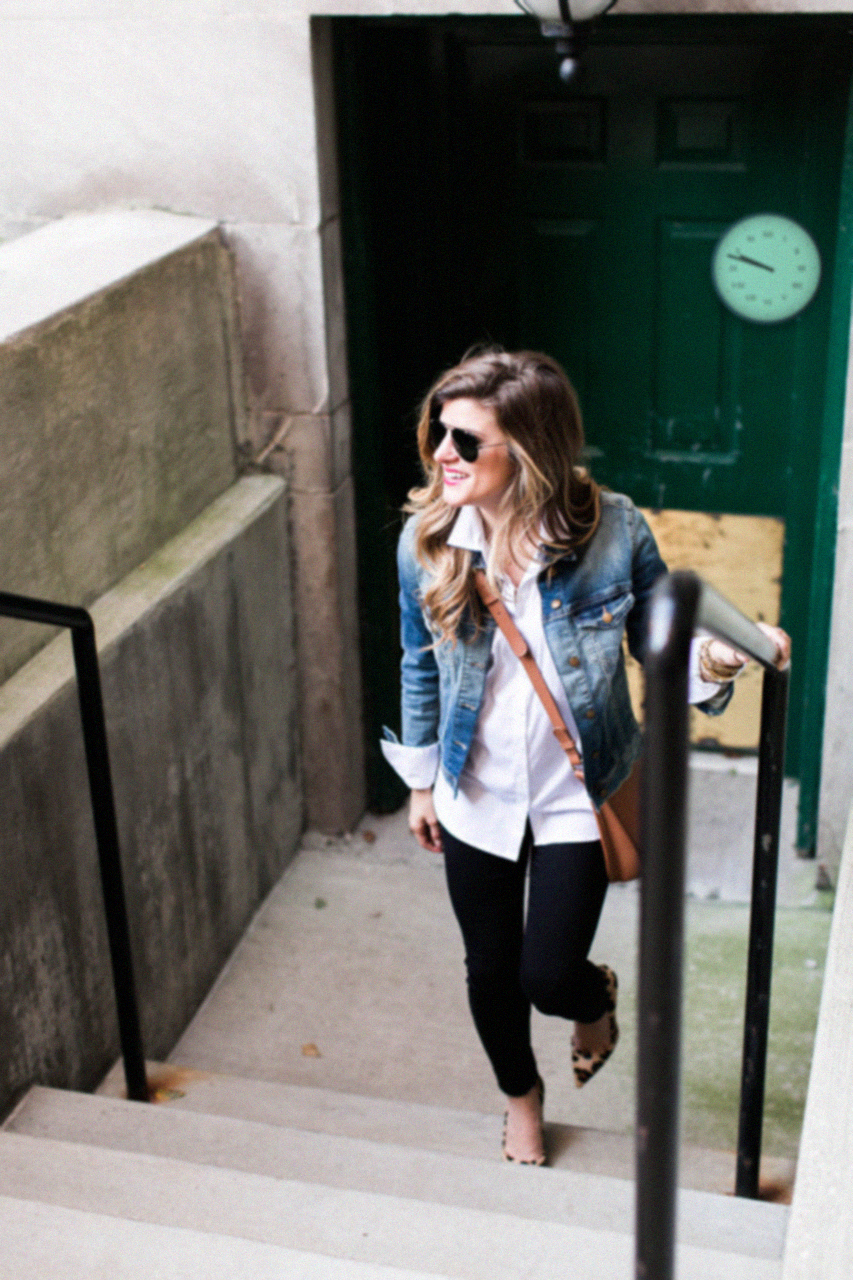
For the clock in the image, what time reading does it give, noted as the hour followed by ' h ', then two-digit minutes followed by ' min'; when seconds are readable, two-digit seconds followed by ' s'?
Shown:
9 h 48 min
